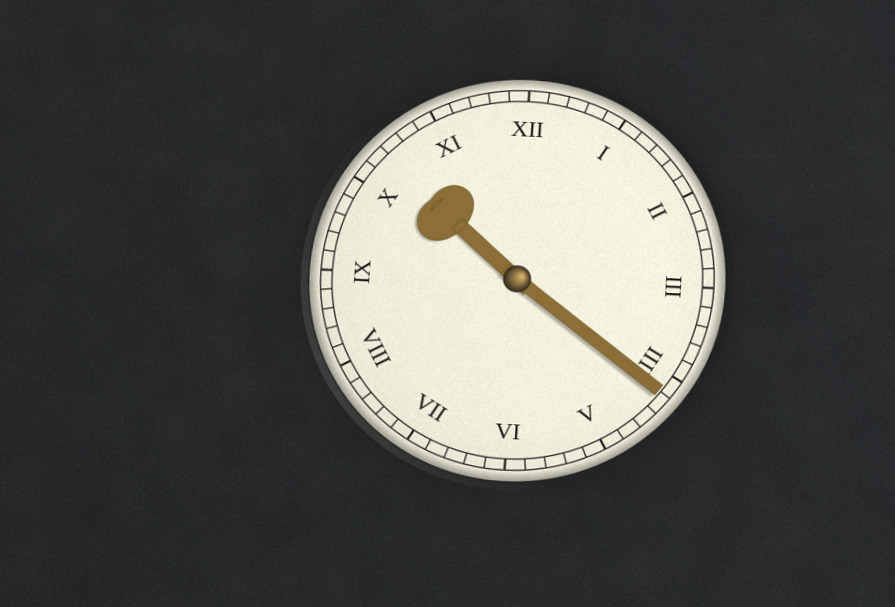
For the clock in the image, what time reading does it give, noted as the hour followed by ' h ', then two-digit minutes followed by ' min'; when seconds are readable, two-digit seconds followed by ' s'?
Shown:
10 h 21 min
